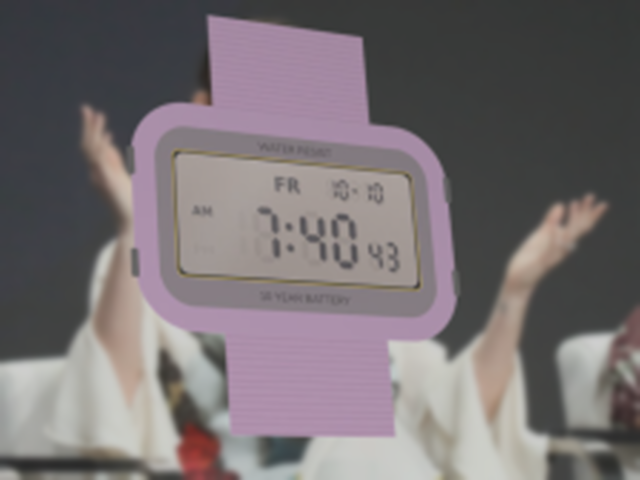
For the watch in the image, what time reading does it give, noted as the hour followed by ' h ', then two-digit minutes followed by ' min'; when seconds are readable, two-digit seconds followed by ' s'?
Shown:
7 h 40 min 43 s
